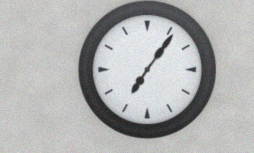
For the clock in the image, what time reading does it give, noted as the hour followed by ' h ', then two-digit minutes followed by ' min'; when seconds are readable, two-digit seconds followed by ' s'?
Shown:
7 h 06 min
